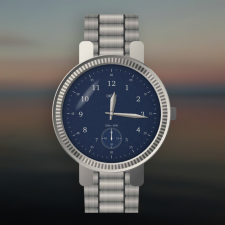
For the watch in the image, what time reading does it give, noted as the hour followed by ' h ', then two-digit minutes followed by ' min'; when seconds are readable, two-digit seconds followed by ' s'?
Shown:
12 h 16 min
